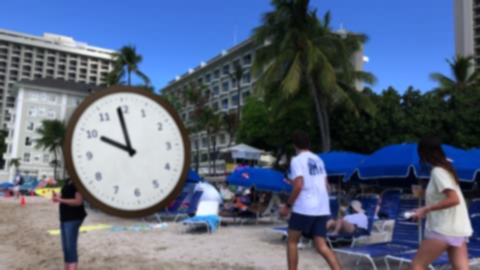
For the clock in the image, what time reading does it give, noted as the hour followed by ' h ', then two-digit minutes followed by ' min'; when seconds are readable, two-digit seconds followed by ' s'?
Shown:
9 h 59 min
